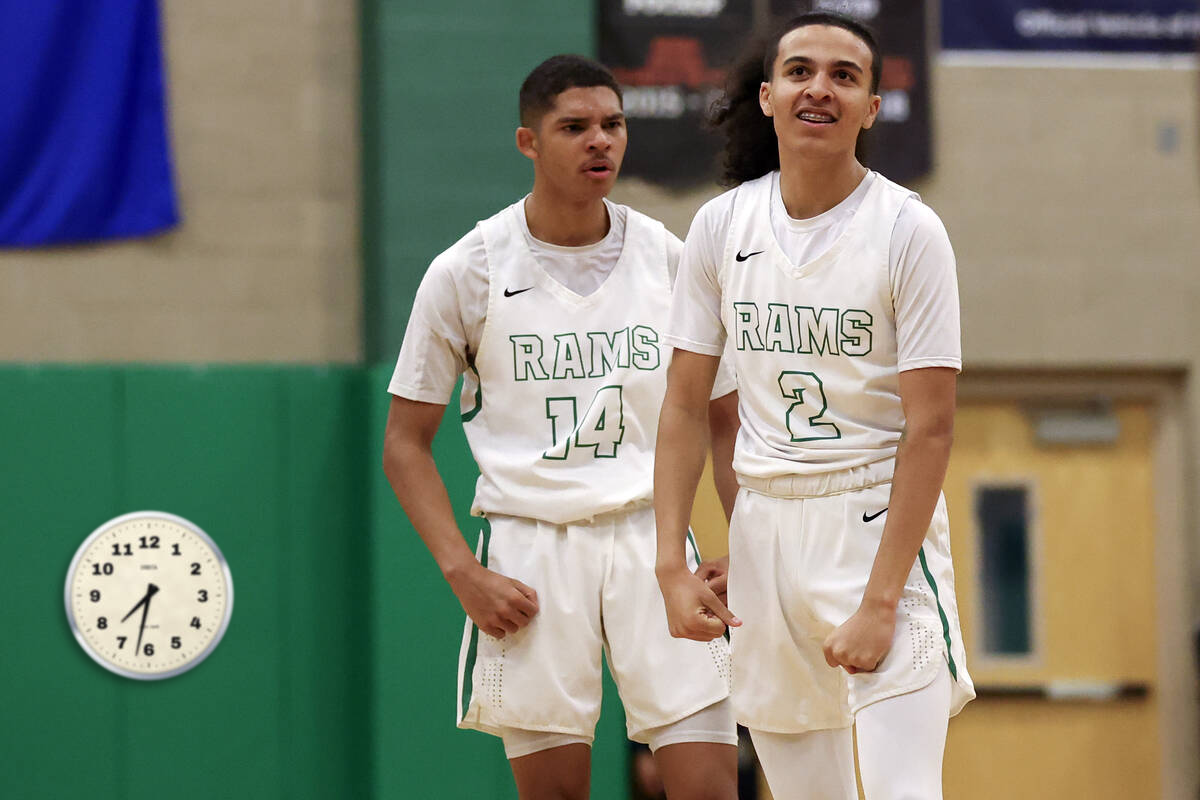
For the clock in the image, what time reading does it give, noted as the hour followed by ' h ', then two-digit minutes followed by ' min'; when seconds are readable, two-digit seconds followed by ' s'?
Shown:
7 h 32 min
